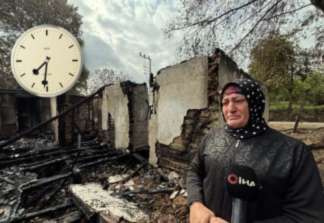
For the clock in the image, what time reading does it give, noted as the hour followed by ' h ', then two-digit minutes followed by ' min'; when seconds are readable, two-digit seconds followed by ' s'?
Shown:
7 h 31 min
